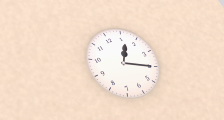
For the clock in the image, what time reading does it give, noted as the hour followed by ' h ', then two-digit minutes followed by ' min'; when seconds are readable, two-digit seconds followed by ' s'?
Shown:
1 h 20 min
